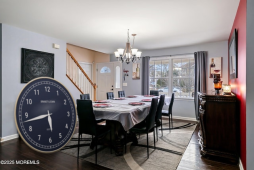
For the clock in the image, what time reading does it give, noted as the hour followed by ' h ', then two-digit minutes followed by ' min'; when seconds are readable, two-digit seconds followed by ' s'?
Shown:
5 h 43 min
